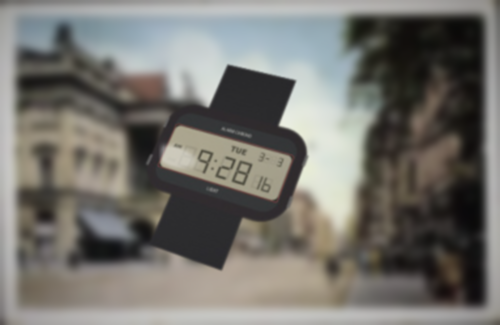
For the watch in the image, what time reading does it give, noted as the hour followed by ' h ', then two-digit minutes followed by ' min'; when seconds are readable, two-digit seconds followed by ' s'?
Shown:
9 h 28 min 16 s
